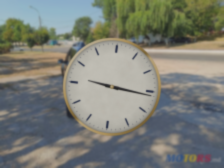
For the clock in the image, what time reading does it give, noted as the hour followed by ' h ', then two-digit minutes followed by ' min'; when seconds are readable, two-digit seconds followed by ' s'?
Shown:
9 h 16 min
